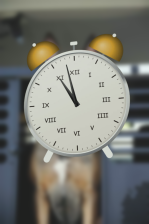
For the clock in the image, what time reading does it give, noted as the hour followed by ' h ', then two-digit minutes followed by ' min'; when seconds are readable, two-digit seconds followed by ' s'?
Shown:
10 h 58 min
